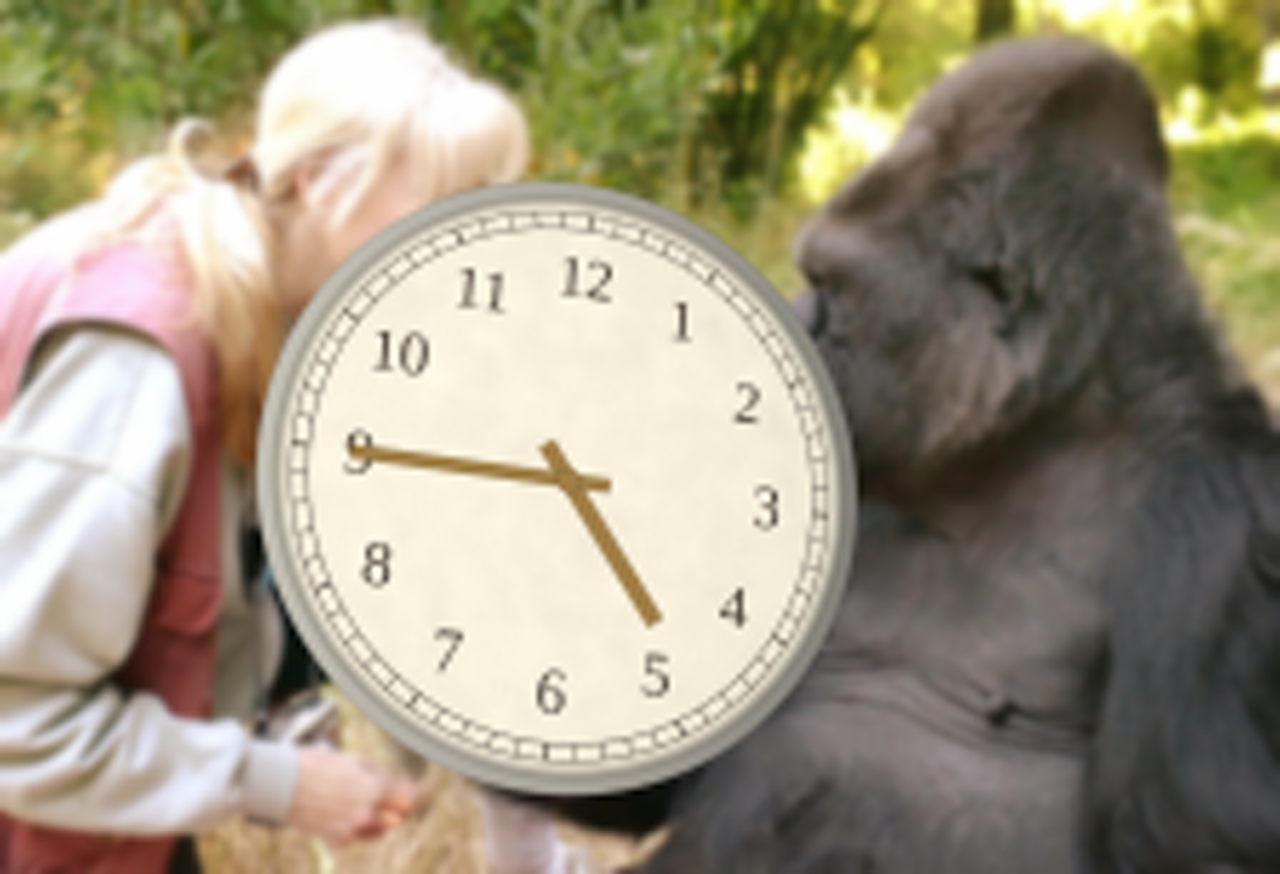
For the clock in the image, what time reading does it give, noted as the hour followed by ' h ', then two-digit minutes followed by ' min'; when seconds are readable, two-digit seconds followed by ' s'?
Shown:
4 h 45 min
